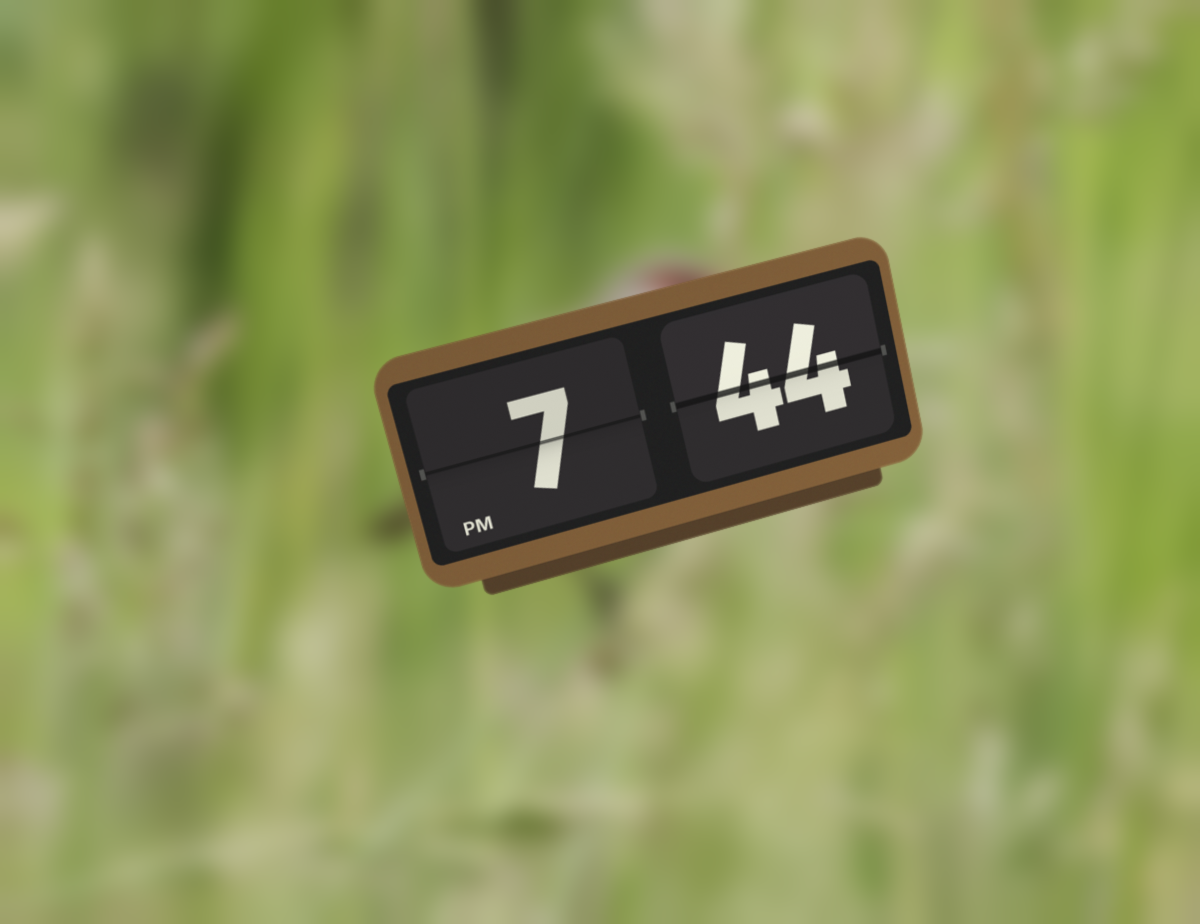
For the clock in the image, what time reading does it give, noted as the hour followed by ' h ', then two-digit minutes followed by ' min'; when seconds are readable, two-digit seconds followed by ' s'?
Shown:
7 h 44 min
